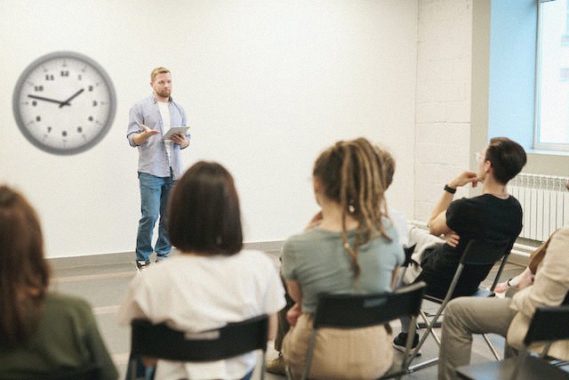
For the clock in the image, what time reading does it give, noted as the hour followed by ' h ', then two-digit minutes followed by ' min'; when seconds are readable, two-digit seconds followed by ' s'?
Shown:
1 h 47 min
